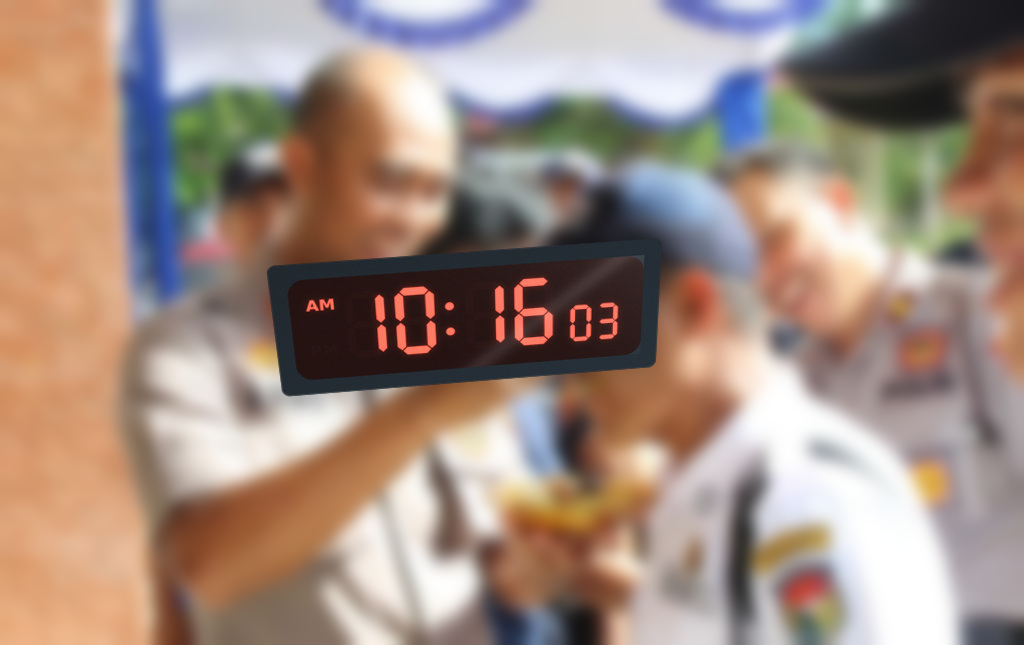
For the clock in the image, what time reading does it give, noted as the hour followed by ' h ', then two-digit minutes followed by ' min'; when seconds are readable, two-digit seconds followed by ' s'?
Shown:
10 h 16 min 03 s
